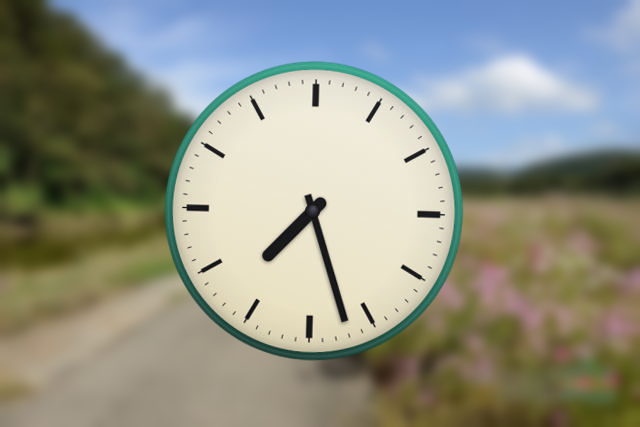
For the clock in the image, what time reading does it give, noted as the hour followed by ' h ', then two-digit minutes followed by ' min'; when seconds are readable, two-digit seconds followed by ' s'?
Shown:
7 h 27 min
